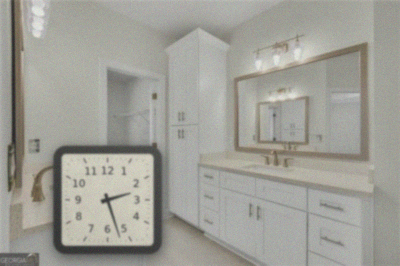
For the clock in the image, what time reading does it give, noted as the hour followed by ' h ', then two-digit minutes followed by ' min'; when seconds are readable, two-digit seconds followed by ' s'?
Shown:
2 h 27 min
